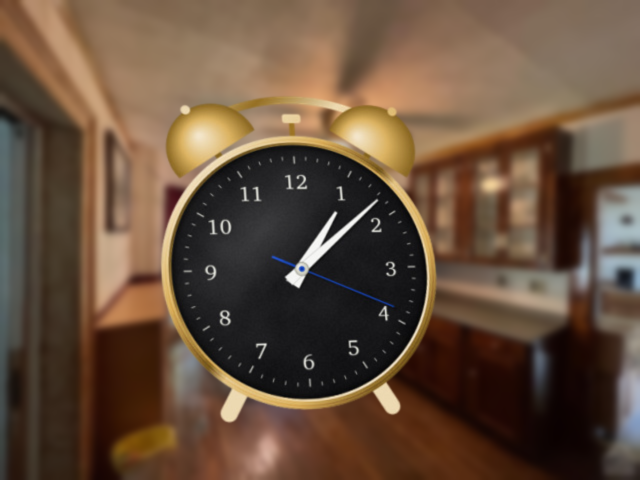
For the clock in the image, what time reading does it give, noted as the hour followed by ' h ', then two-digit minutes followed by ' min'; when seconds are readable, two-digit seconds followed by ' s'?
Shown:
1 h 08 min 19 s
